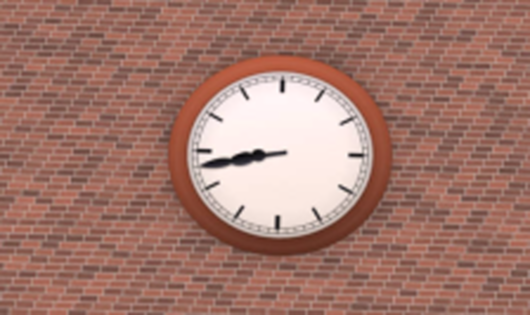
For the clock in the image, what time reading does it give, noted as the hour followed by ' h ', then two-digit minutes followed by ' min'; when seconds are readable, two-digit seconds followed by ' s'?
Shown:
8 h 43 min
